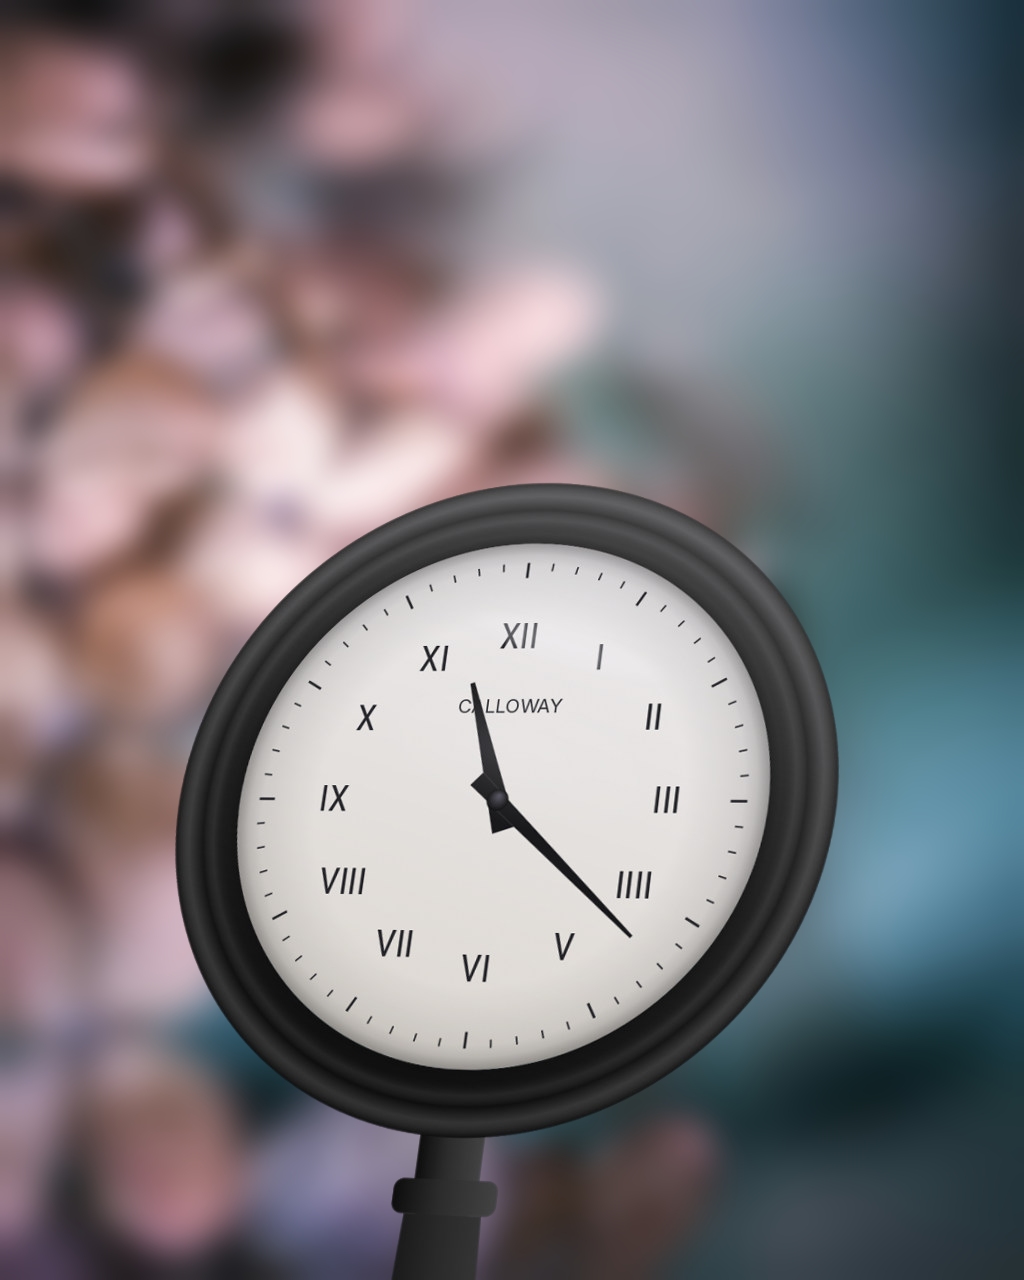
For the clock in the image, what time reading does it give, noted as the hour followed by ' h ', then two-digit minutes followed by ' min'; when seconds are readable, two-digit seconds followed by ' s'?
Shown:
11 h 22 min
